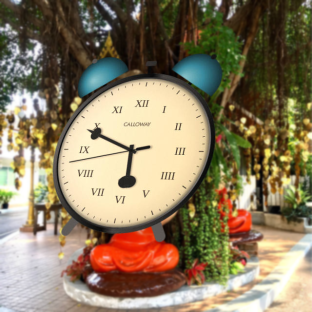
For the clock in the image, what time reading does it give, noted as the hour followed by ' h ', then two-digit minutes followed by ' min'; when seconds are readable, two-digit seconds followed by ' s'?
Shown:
5 h 48 min 43 s
